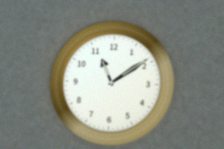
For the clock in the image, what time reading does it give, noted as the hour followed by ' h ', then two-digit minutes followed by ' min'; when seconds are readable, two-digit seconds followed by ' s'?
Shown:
11 h 09 min
